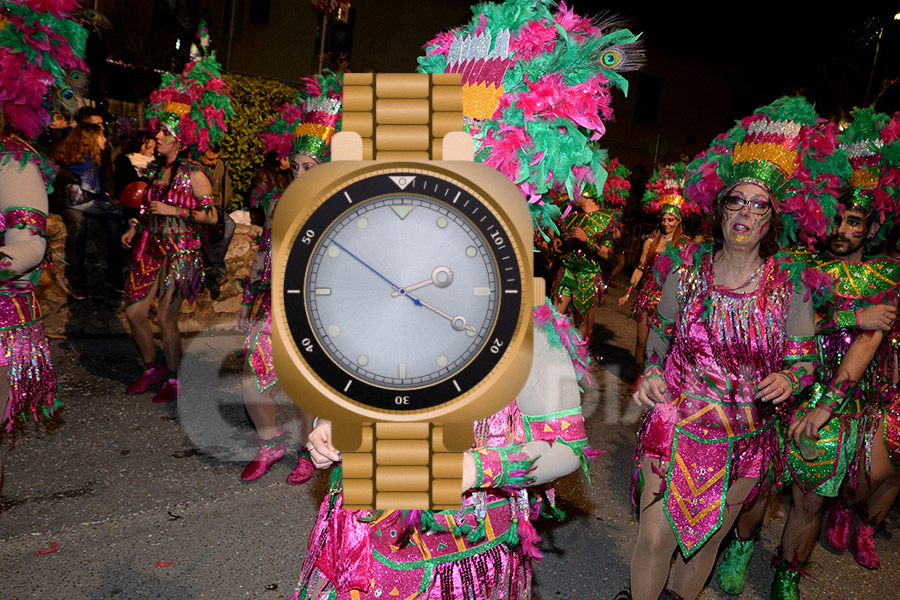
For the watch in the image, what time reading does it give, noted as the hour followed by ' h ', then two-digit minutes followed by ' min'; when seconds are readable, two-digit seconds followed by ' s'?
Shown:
2 h 19 min 51 s
